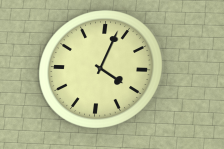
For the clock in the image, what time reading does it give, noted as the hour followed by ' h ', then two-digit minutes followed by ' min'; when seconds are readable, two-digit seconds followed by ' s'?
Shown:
4 h 03 min
